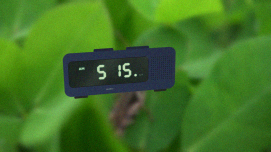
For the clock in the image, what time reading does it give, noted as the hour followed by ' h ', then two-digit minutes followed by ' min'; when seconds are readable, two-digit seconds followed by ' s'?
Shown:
5 h 15 min
